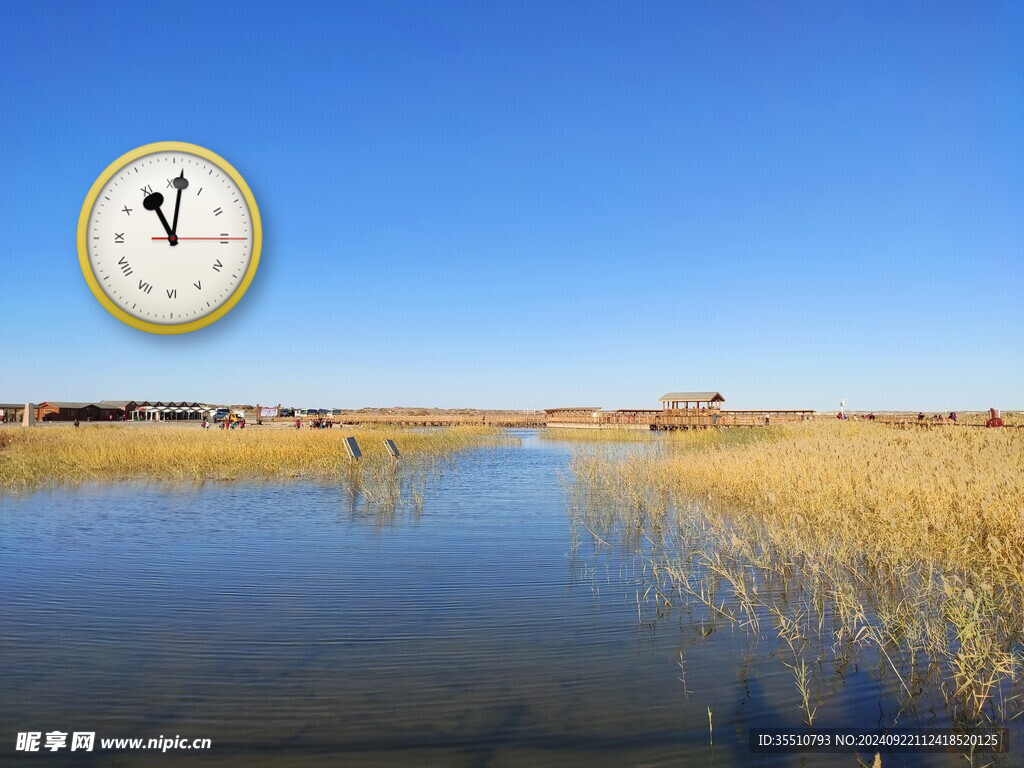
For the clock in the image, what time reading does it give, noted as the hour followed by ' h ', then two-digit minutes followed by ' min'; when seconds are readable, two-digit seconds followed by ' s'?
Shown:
11 h 01 min 15 s
